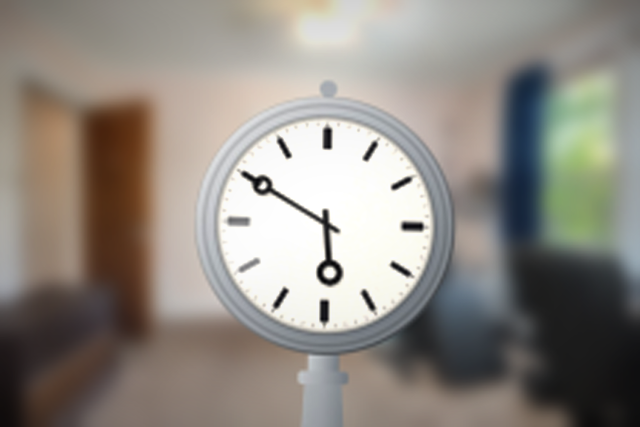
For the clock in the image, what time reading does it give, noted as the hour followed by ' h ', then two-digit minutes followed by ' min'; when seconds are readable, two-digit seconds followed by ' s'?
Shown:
5 h 50 min
